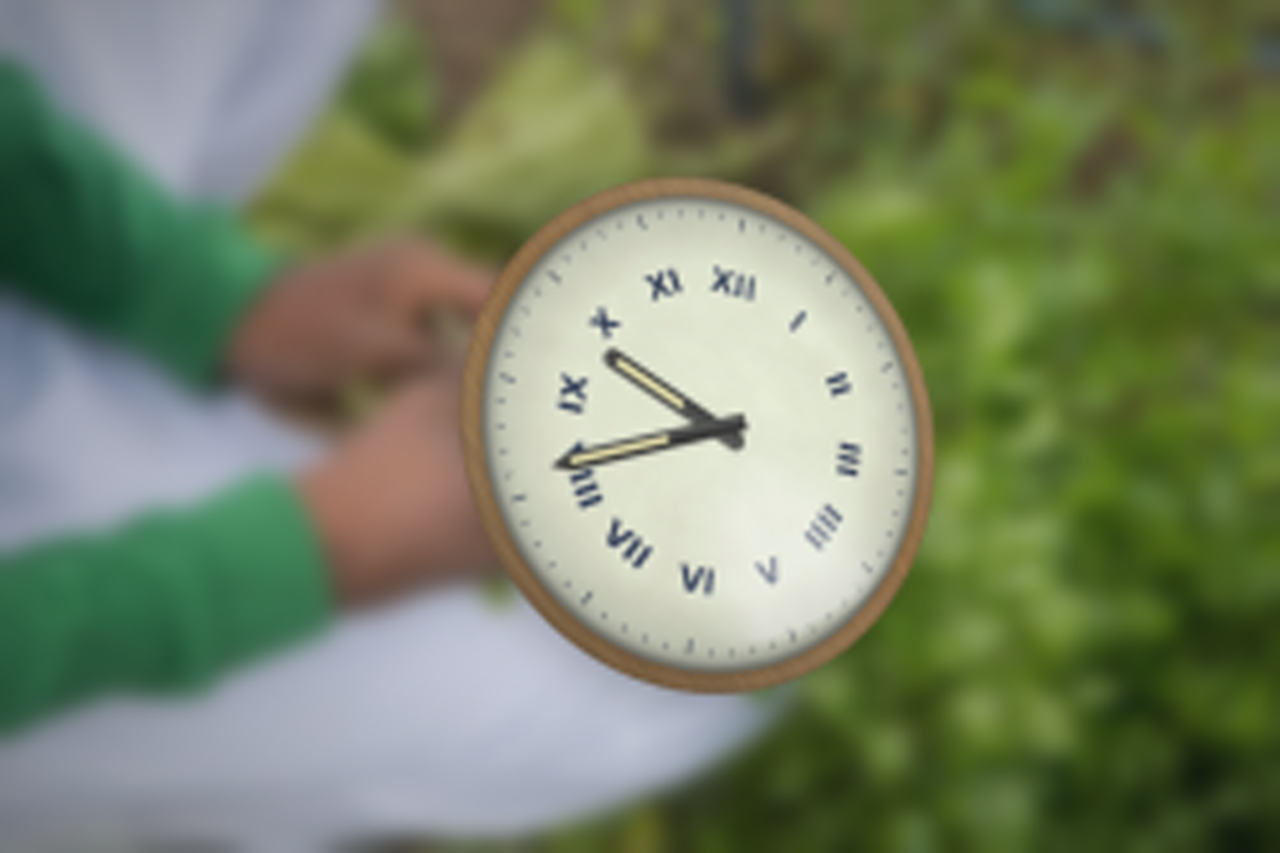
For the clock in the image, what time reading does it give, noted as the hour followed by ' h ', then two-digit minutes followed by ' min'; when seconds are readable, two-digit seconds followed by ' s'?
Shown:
9 h 41 min
